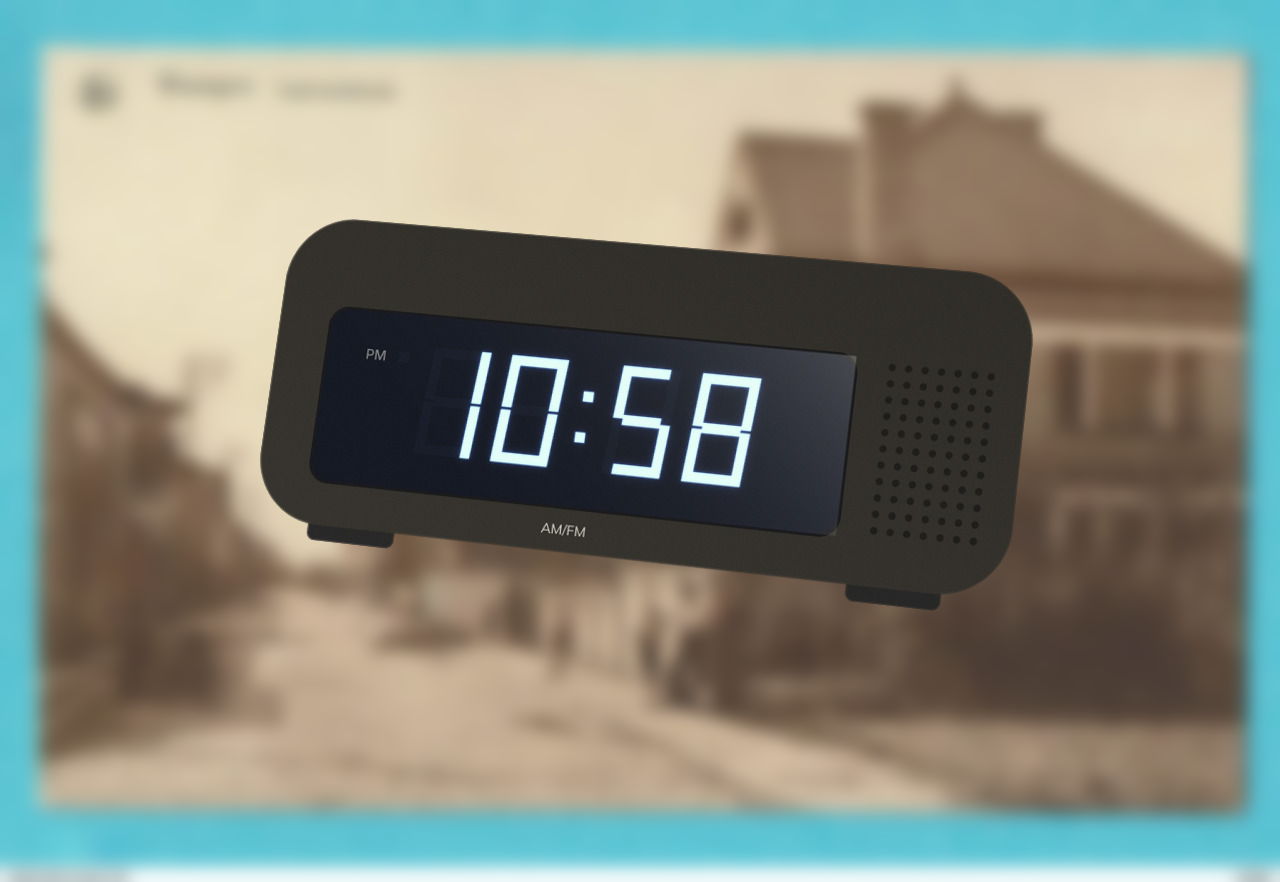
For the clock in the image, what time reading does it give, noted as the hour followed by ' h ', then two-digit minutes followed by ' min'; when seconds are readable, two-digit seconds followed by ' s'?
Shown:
10 h 58 min
